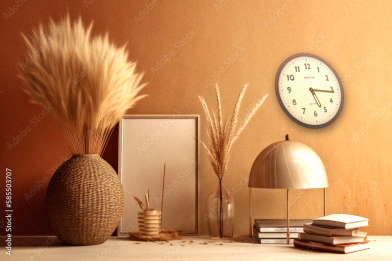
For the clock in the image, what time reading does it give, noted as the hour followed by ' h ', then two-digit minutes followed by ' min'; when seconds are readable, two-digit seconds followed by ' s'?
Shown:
5 h 16 min
